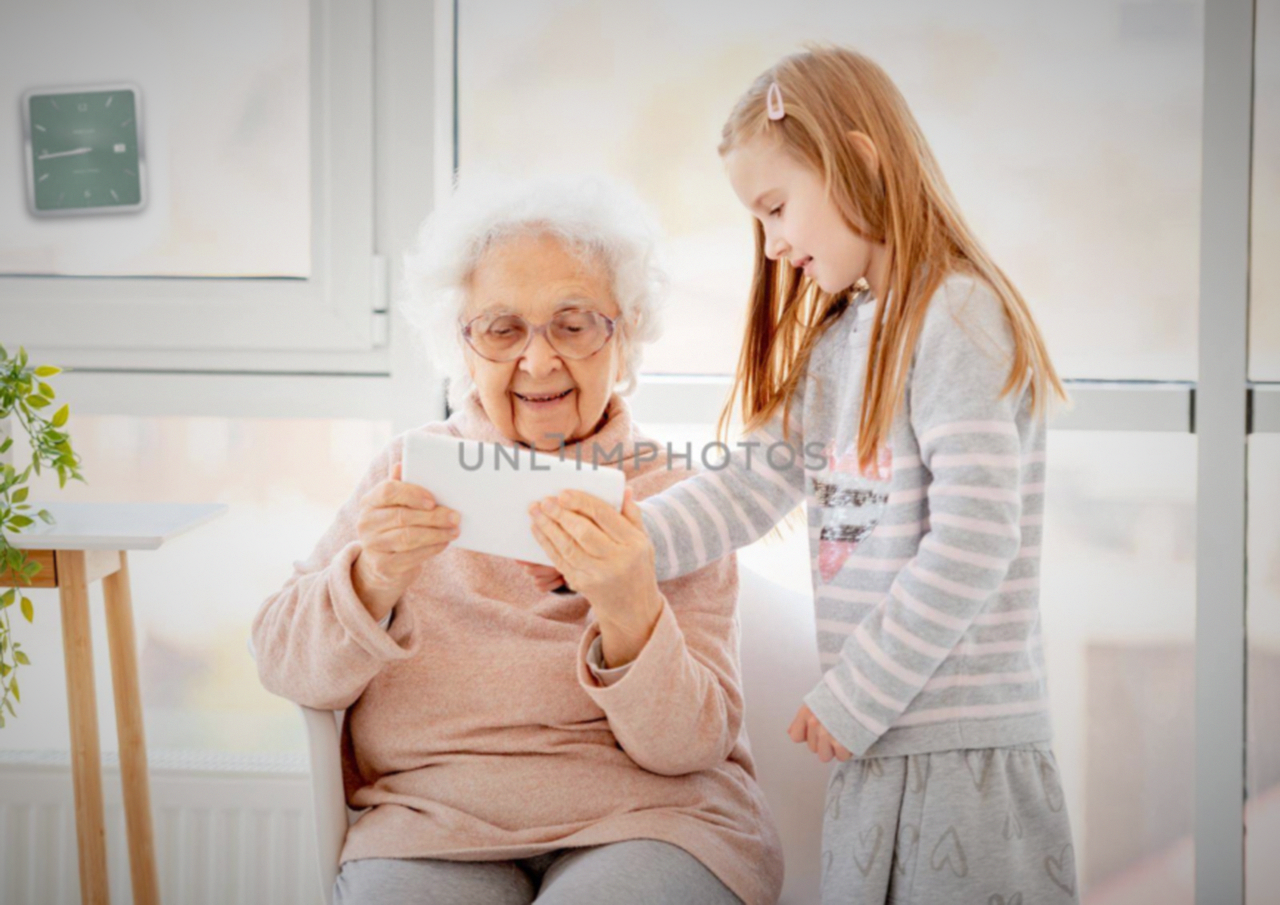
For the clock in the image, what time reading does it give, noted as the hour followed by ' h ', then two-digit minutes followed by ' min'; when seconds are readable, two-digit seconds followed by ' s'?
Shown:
8 h 44 min
